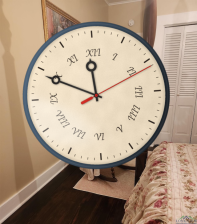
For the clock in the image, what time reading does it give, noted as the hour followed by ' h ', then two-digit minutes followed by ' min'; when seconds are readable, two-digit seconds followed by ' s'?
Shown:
11 h 49 min 11 s
